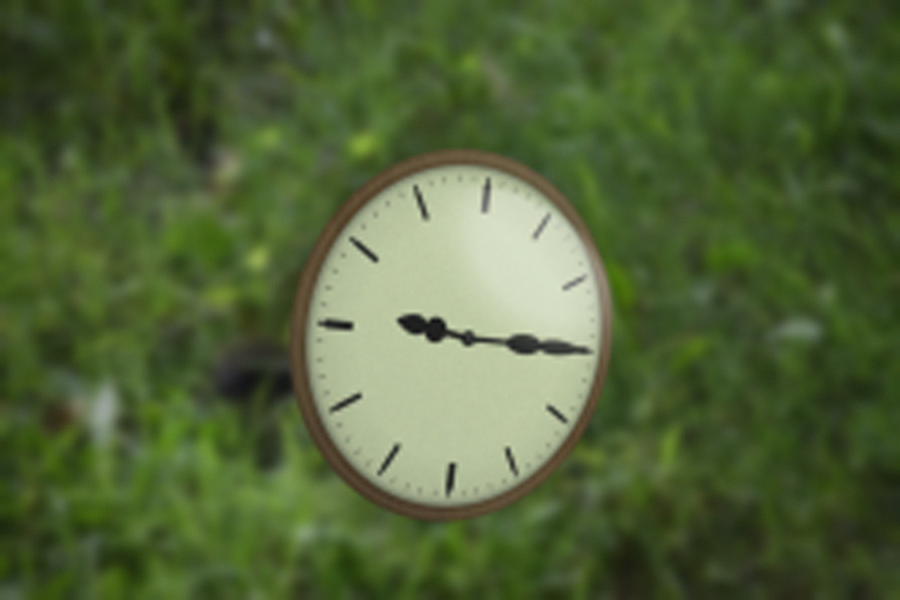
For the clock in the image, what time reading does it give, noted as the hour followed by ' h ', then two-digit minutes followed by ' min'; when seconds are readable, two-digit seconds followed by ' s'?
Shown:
9 h 15 min
